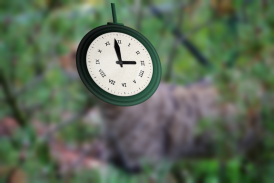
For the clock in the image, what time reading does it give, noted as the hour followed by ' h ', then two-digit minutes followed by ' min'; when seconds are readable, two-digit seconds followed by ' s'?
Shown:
2 h 59 min
